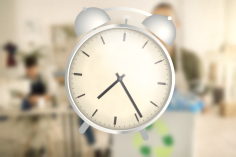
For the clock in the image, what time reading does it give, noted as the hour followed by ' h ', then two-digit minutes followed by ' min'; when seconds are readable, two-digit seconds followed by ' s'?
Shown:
7 h 24 min
